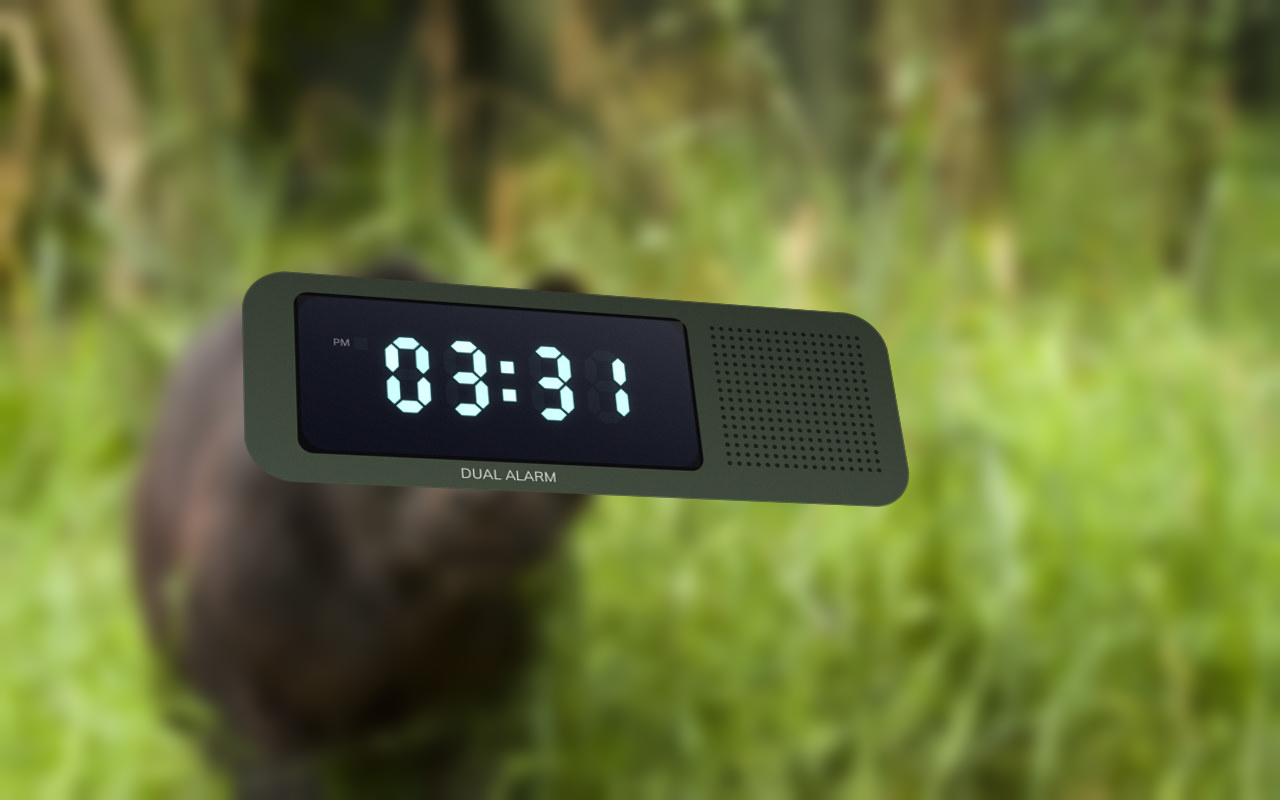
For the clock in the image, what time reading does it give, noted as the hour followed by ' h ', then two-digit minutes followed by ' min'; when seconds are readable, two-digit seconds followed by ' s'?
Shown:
3 h 31 min
